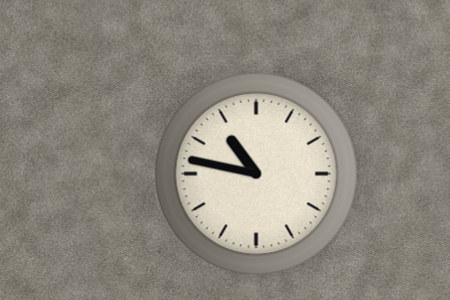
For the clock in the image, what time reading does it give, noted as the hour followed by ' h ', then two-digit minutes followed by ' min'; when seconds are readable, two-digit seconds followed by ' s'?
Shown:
10 h 47 min
